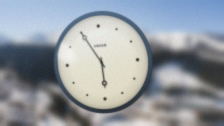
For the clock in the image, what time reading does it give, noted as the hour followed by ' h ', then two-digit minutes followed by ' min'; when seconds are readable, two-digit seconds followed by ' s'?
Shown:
5 h 55 min
